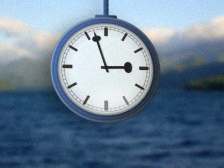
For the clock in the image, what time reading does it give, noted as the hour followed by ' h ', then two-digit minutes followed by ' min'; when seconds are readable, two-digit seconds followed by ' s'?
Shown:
2 h 57 min
